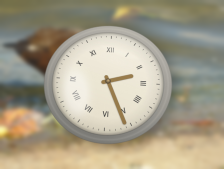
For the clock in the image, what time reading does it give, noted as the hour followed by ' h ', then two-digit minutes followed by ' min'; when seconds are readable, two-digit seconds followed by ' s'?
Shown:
2 h 26 min
